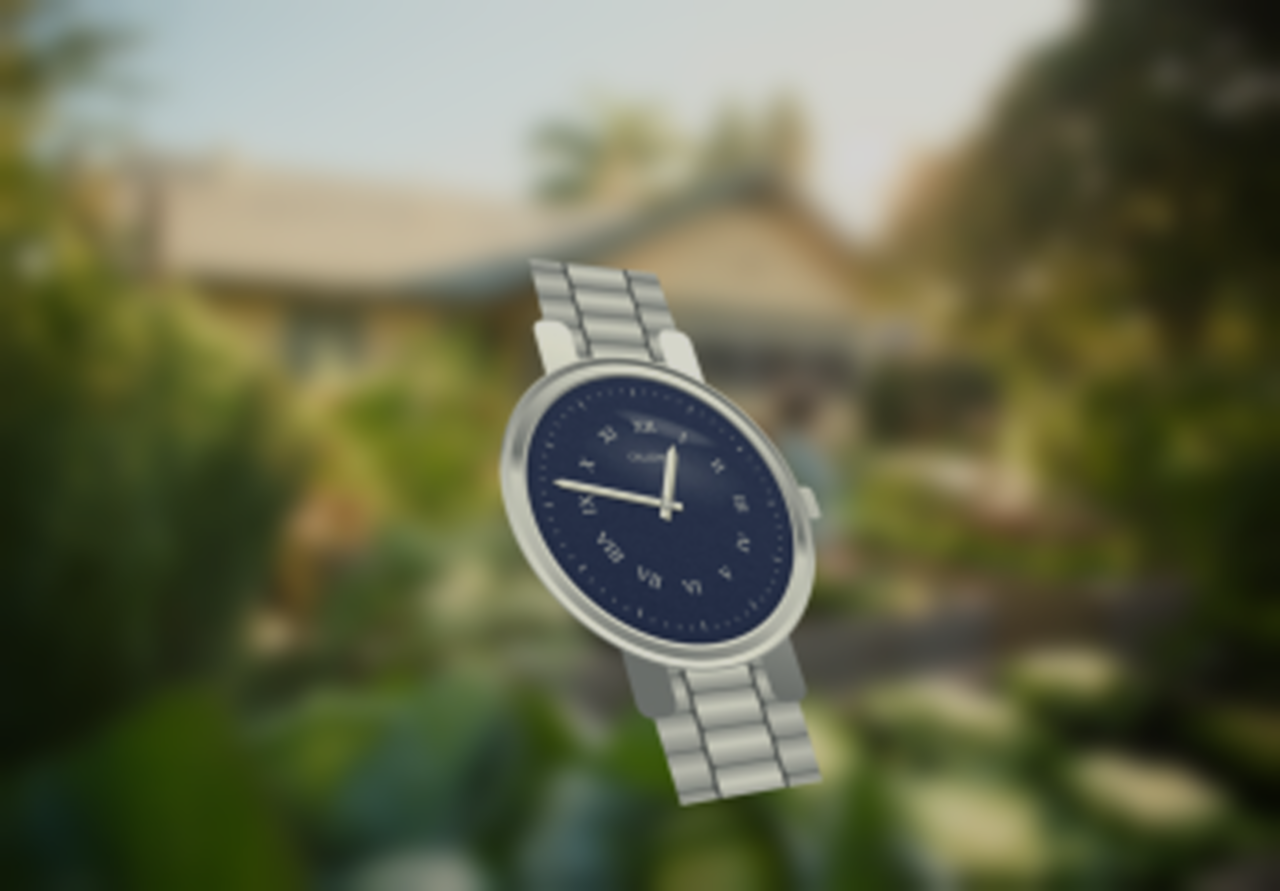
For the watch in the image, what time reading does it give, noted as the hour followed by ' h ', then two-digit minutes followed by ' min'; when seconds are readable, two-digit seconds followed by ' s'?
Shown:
12 h 47 min
